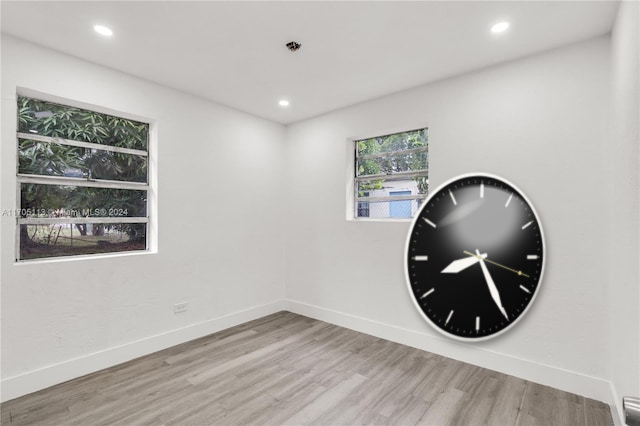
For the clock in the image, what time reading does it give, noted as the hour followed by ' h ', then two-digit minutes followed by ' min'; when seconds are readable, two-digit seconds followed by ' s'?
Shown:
8 h 25 min 18 s
